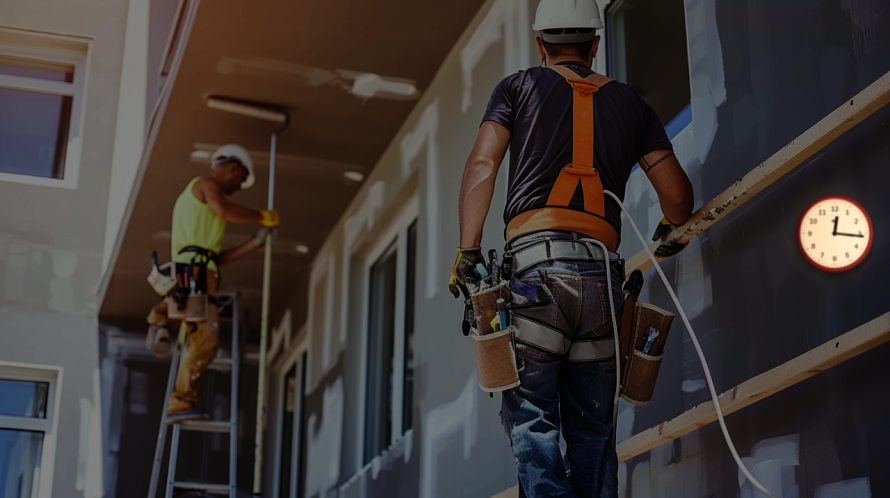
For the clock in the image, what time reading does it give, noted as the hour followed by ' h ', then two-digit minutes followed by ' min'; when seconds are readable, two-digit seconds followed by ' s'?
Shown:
12 h 16 min
